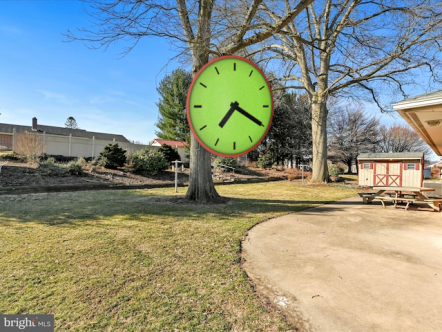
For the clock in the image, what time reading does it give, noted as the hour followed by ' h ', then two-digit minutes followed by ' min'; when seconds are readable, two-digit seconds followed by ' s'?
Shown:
7 h 20 min
